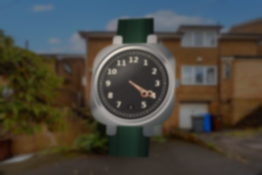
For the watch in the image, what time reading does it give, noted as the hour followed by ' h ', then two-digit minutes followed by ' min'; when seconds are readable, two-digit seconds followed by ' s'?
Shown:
4 h 20 min
